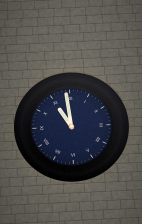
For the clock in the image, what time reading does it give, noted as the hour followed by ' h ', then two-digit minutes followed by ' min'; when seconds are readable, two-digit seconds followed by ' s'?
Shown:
10 h 59 min
